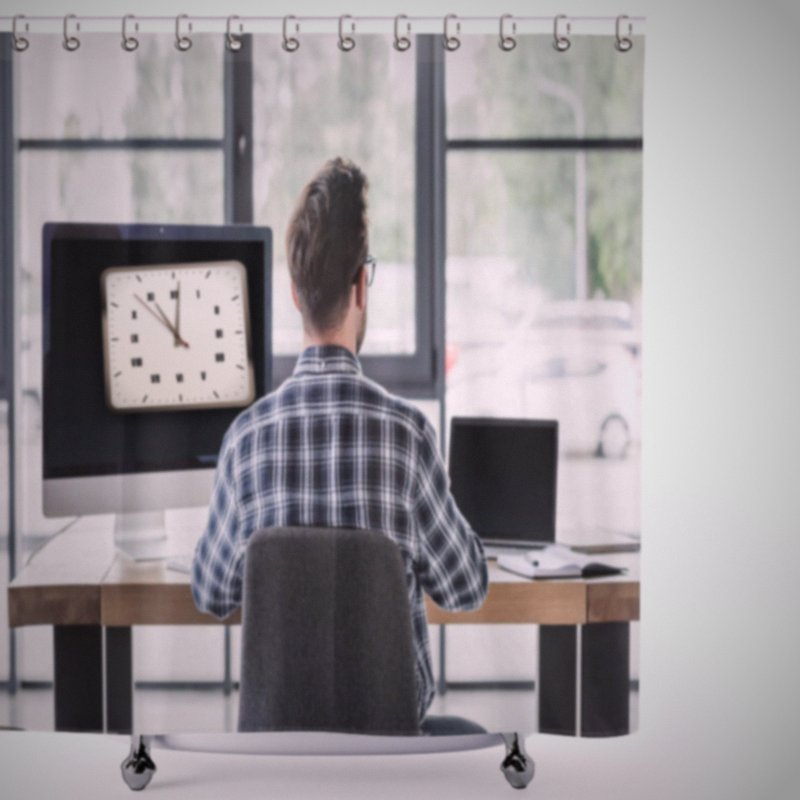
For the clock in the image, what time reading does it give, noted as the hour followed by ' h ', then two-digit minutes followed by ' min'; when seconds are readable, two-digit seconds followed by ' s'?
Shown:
11 h 00 min 53 s
